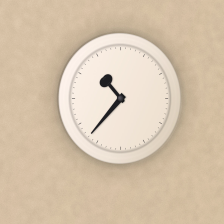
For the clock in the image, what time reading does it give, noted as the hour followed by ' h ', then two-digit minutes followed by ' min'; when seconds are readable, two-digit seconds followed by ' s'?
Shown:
10 h 37 min
